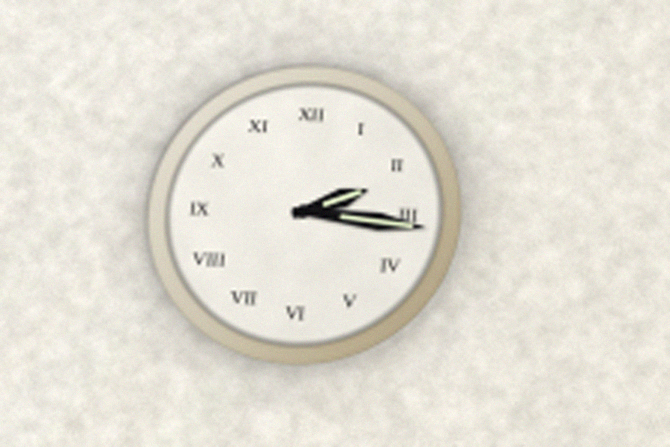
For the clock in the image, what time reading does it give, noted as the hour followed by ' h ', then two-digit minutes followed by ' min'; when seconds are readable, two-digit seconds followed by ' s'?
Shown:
2 h 16 min
